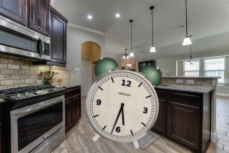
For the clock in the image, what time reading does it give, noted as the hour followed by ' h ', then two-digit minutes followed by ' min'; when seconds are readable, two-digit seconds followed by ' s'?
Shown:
5 h 32 min
